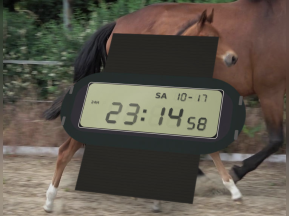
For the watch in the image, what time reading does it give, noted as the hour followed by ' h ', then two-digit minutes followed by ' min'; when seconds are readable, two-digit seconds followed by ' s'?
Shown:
23 h 14 min 58 s
